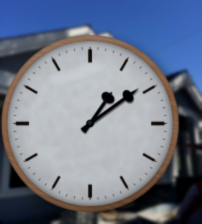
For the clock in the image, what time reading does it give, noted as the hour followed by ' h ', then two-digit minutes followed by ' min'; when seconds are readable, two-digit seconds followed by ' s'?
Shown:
1 h 09 min
